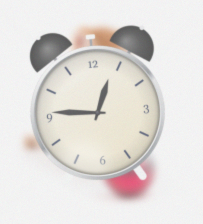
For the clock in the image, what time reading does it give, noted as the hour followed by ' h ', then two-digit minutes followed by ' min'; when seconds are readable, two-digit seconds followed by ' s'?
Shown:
12 h 46 min
